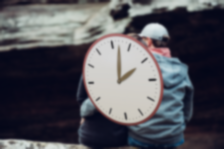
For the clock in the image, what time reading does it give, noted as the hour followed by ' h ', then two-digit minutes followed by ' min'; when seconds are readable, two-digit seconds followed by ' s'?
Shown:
2 h 02 min
